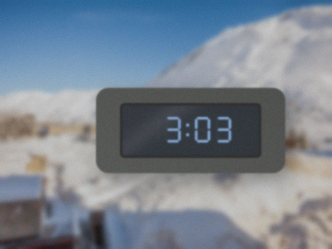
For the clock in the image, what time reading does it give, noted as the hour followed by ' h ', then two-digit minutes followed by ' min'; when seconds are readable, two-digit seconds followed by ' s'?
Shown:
3 h 03 min
